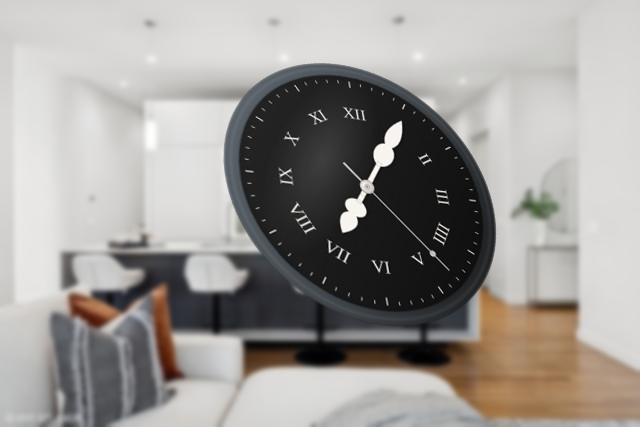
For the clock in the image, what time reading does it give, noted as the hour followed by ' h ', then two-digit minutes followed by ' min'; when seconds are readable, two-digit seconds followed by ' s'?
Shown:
7 h 05 min 23 s
